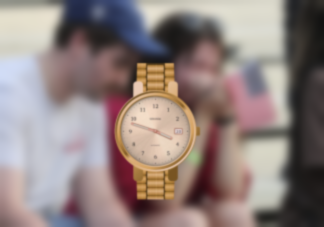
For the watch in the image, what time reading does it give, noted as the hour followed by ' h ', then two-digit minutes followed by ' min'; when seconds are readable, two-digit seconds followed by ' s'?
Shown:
3 h 48 min
